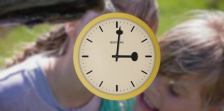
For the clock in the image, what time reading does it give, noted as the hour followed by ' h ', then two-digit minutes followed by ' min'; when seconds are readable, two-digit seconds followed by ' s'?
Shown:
3 h 01 min
